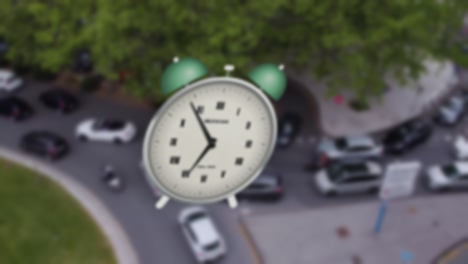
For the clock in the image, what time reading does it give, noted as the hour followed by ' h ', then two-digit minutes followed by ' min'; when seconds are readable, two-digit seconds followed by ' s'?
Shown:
6 h 54 min
